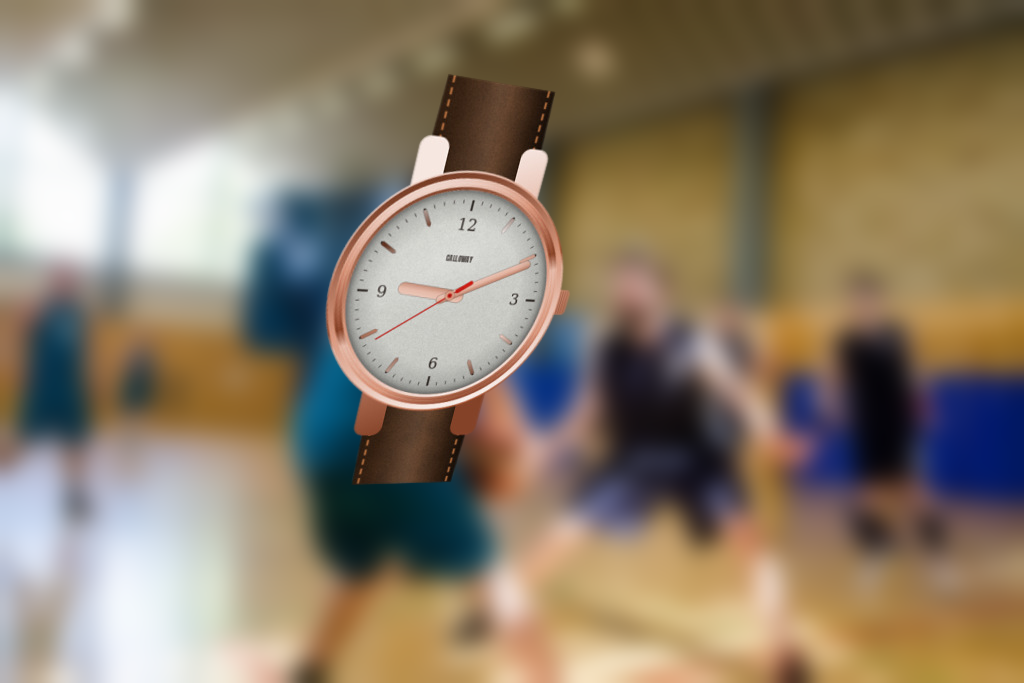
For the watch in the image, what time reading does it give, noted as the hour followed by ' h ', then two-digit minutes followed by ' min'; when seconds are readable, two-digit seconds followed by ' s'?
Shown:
9 h 10 min 39 s
